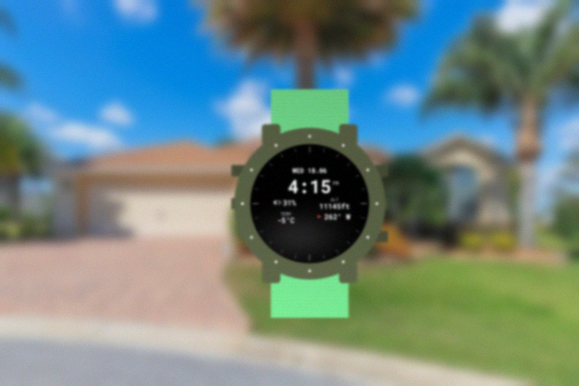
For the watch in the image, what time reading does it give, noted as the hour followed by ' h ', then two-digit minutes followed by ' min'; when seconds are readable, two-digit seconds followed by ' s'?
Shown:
4 h 15 min
